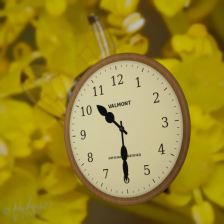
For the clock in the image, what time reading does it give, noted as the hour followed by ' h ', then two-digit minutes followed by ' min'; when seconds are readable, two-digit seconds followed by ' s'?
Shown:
10 h 30 min
